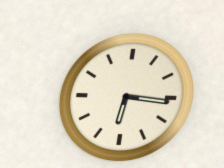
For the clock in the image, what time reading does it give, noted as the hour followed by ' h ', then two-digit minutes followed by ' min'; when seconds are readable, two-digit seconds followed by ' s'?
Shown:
6 h 16 min
